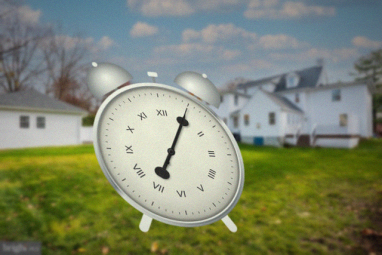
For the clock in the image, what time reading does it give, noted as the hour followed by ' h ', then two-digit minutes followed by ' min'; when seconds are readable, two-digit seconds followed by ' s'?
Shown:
7 h 05 min 05 s
